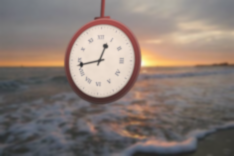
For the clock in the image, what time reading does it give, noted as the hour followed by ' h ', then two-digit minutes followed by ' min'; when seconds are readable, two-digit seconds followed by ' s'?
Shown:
12 h 43 min
